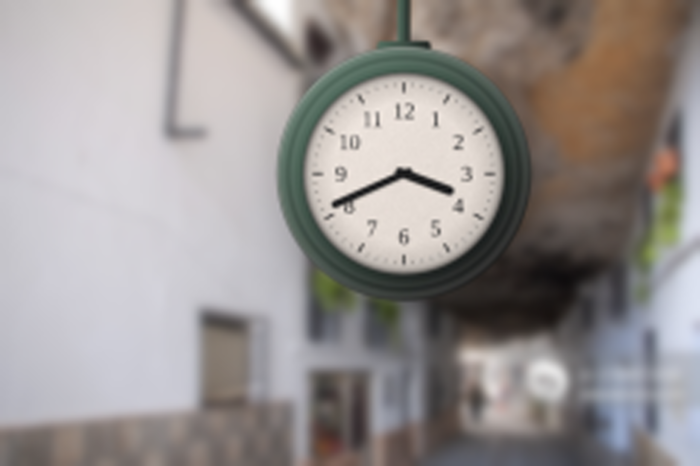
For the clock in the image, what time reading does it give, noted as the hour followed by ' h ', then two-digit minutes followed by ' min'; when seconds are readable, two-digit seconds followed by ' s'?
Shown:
3 h 41 min
